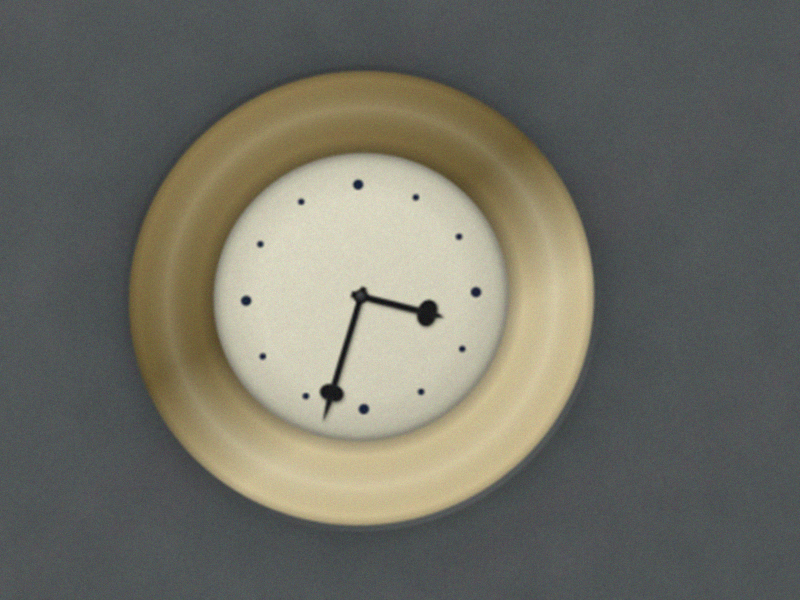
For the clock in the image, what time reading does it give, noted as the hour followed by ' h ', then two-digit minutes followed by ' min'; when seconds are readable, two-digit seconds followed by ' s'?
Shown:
3 h 33 min
